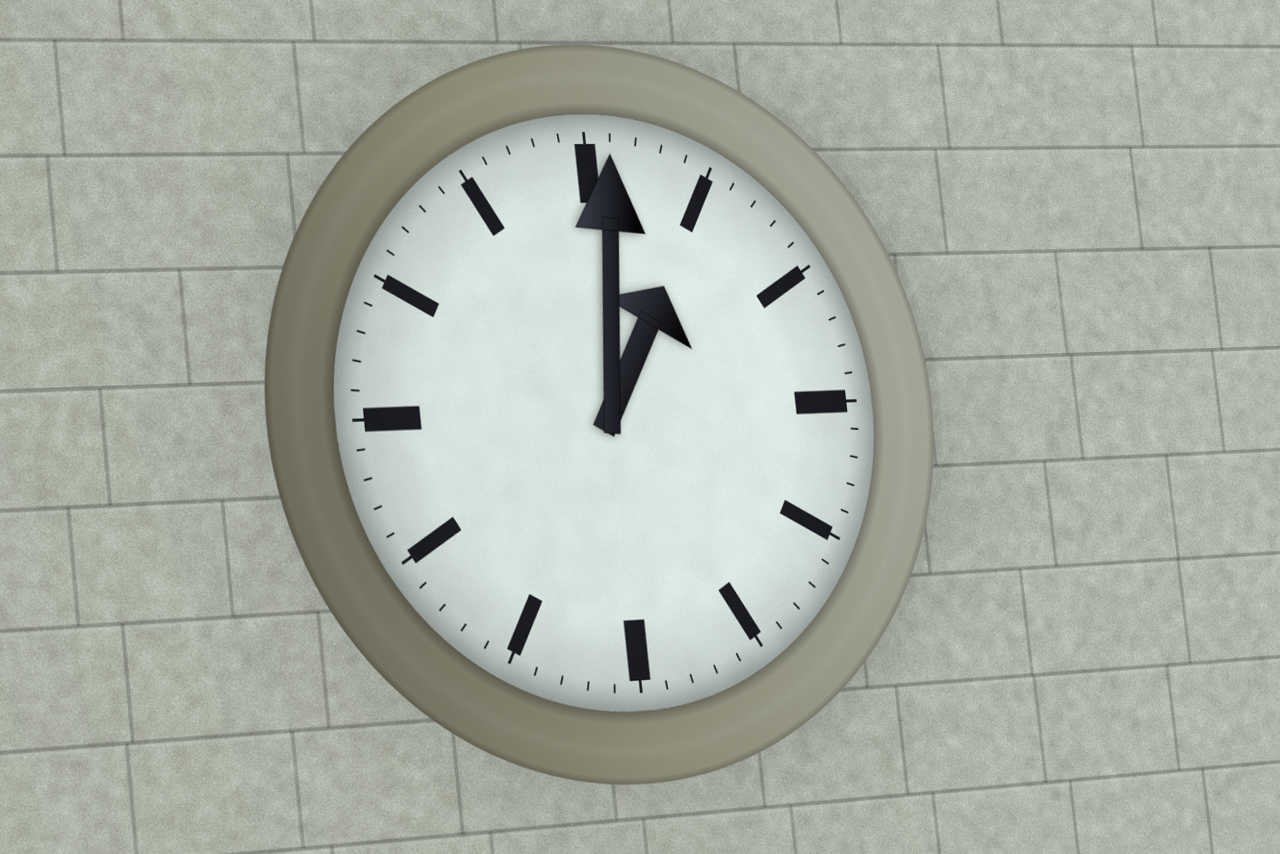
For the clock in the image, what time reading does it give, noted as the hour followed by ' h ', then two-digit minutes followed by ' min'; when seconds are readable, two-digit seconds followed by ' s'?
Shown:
1 h 01 min
